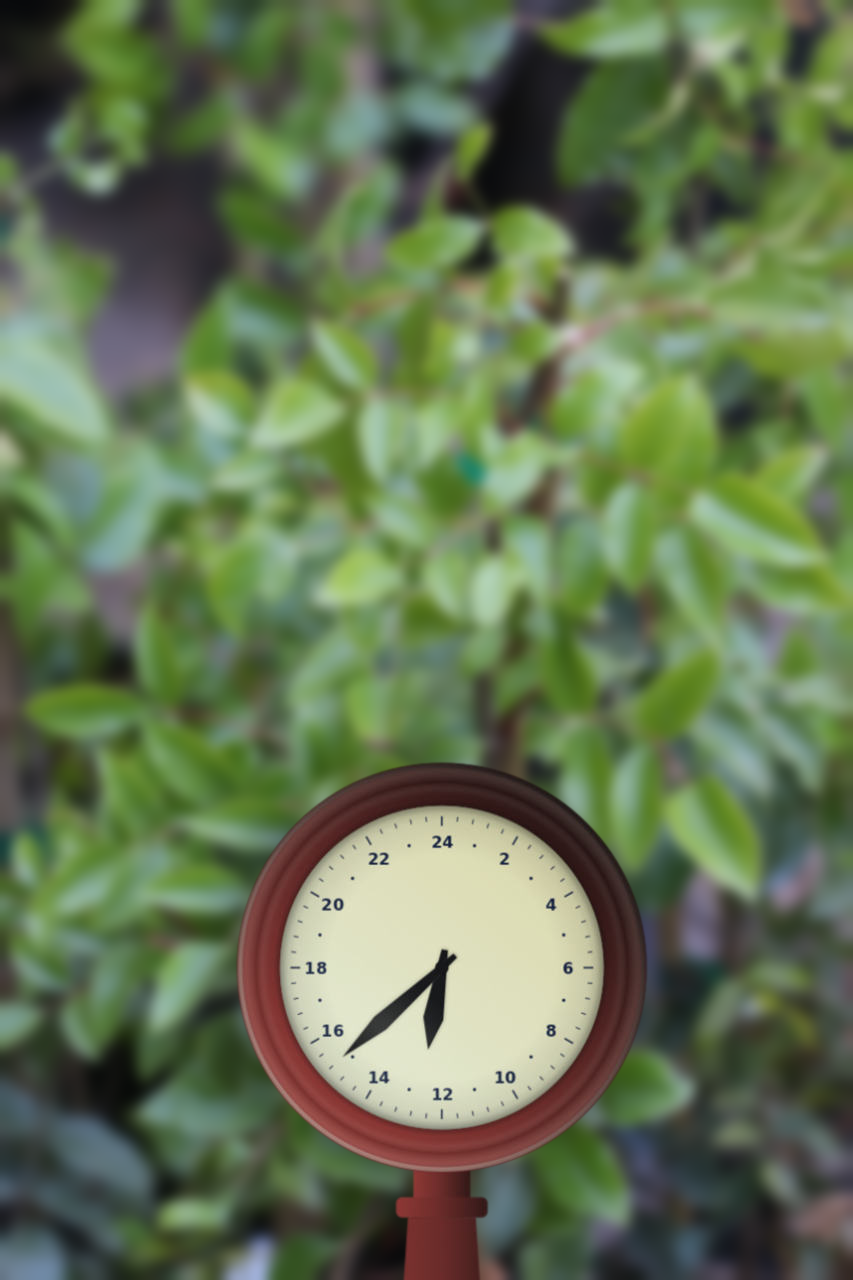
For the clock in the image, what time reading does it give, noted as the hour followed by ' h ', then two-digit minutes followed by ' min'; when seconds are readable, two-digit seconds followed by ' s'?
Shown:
12 h 38 min
